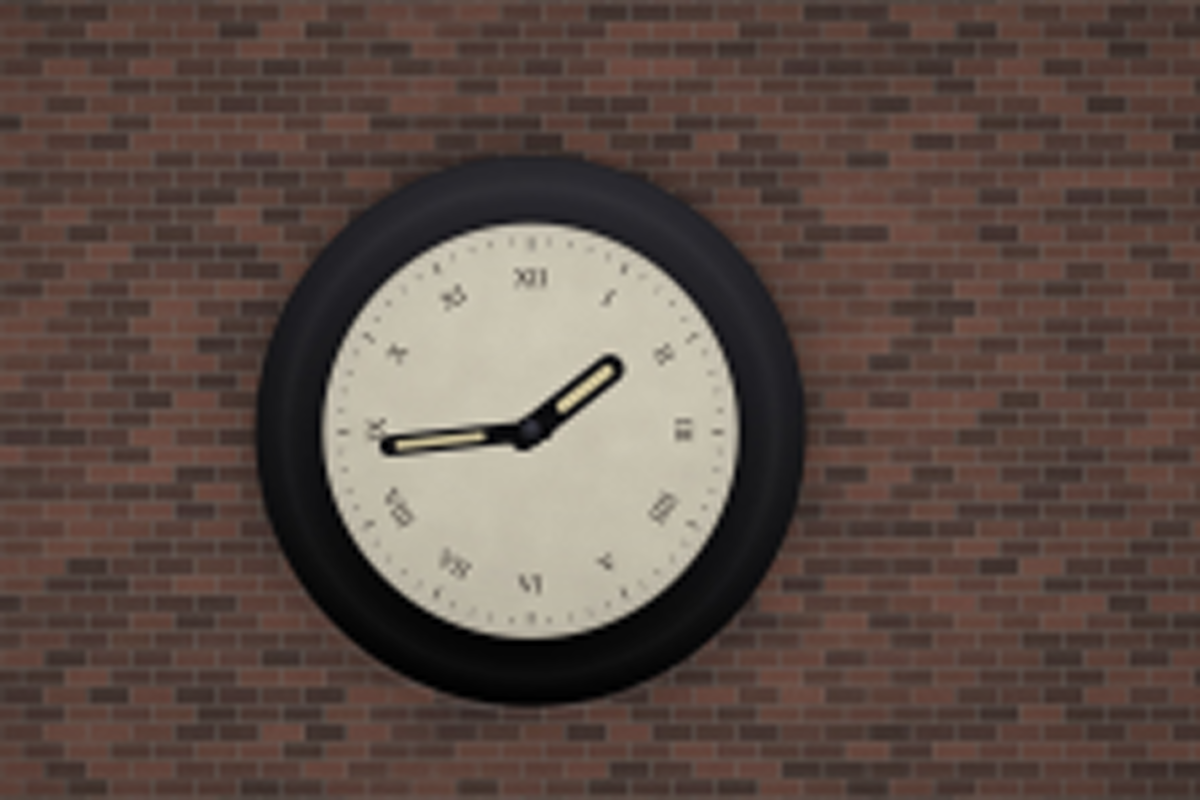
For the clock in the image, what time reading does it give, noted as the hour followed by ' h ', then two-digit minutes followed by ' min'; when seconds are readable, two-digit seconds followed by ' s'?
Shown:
1 h 44 min
